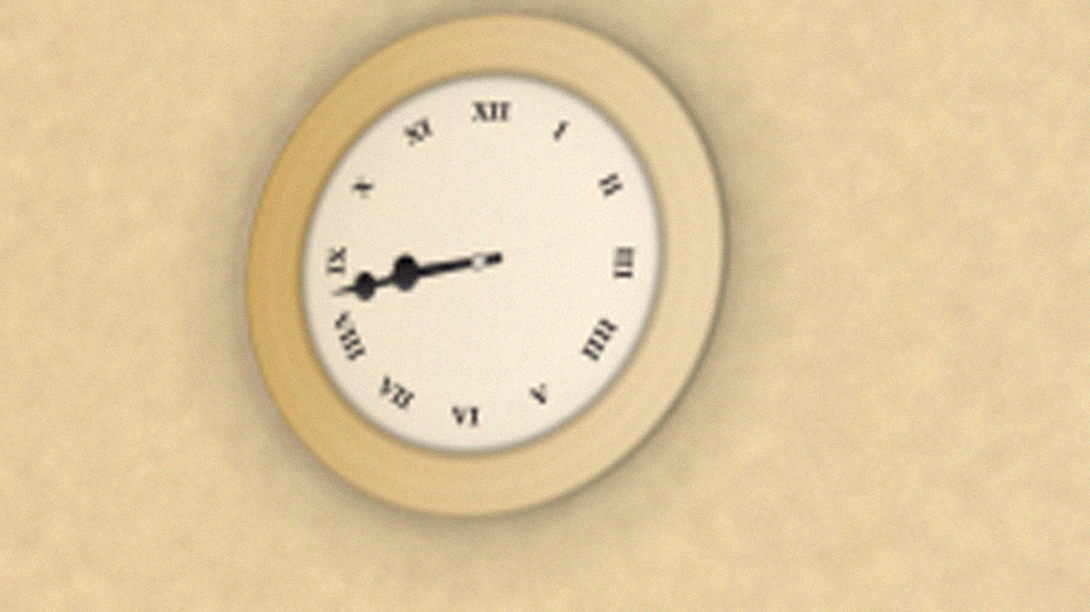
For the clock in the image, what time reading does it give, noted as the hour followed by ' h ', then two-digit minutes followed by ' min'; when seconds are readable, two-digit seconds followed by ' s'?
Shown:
8 h 43 min
